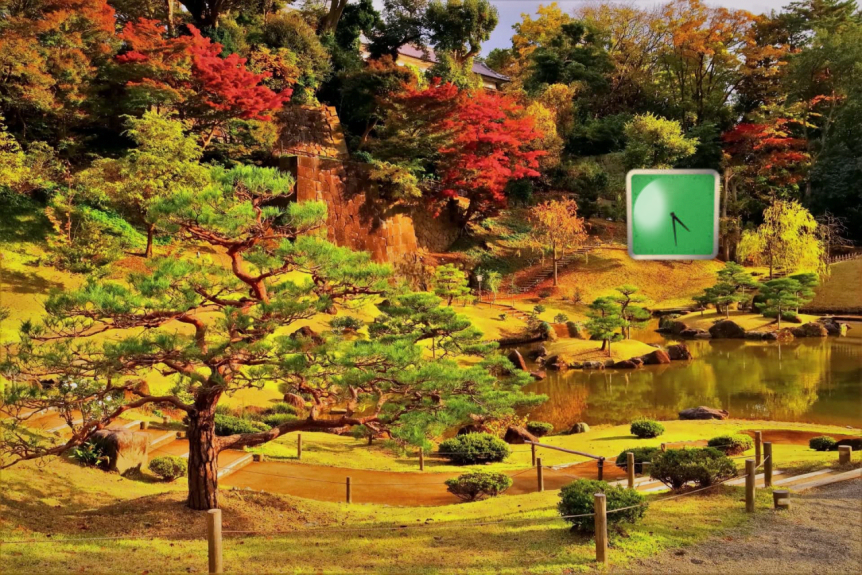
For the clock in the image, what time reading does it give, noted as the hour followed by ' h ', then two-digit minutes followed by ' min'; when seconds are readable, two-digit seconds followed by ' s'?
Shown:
4 h 29 min
